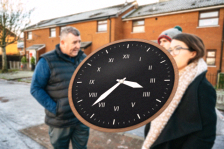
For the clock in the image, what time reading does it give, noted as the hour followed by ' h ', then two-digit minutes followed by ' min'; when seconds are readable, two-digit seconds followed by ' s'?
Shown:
3 h 37 min
